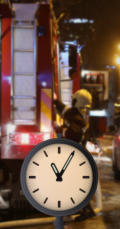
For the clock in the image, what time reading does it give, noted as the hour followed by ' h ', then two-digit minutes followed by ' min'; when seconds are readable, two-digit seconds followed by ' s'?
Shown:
11 h 05 min
